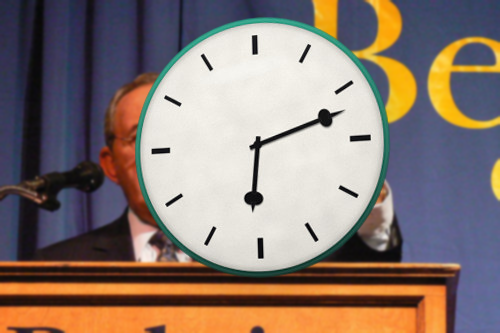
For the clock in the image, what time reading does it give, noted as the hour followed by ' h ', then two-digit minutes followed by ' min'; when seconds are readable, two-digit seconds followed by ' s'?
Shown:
6 h 12 min
